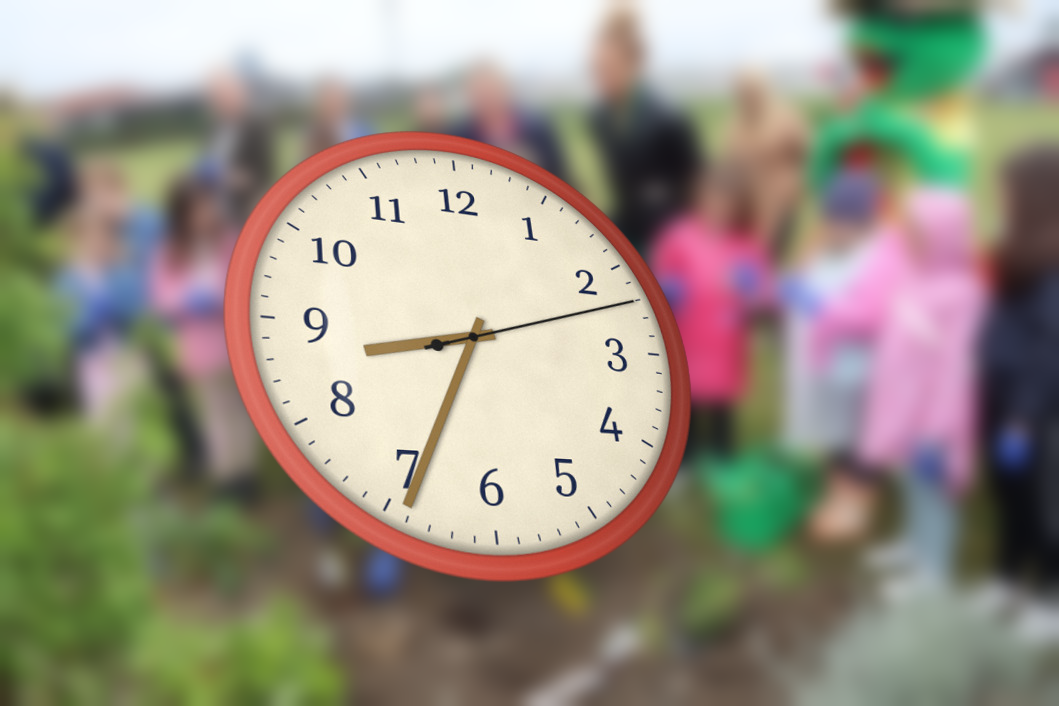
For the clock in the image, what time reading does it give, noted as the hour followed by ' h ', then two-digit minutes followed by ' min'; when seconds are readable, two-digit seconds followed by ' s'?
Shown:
8 h 34 min 12 s
